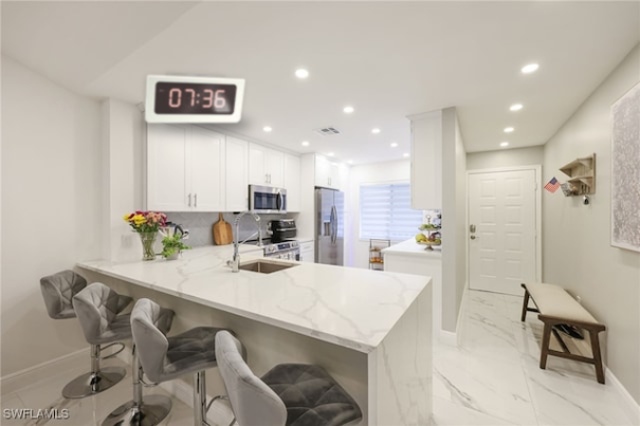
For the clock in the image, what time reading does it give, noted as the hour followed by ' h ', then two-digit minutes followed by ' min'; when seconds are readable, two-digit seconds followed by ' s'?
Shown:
7 h 36 min
